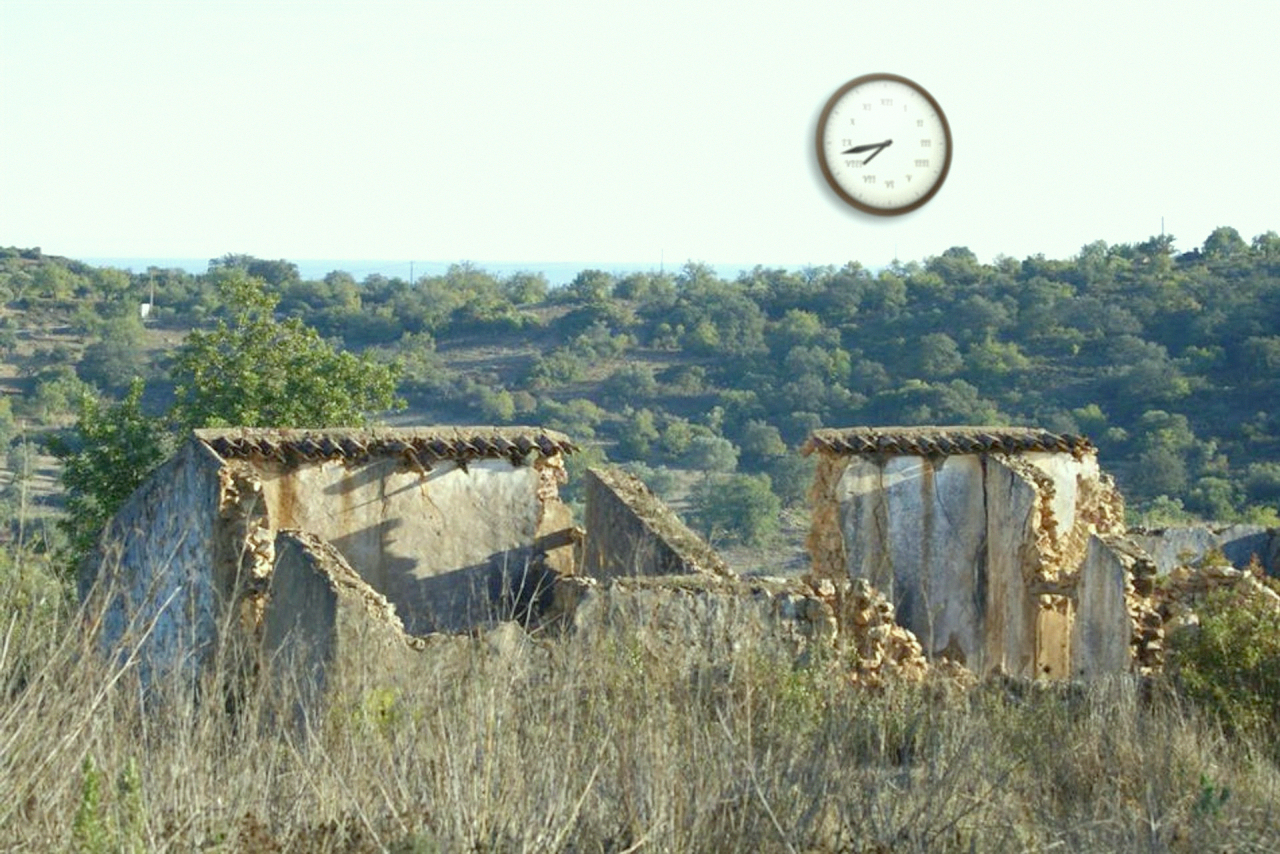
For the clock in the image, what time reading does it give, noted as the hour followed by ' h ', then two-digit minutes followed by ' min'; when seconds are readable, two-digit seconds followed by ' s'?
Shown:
7 h 43 min
